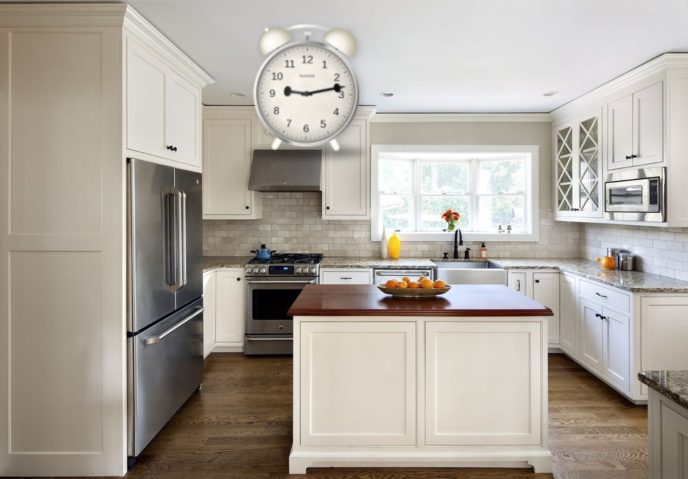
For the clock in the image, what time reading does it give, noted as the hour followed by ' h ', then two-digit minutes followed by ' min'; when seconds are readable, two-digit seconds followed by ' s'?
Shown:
9 h 13 min
